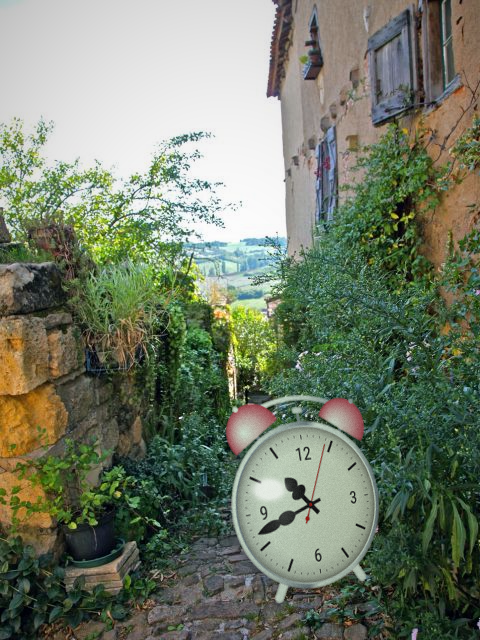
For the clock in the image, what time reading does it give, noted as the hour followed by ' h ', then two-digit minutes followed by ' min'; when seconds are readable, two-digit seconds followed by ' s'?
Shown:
10 h 42 min 04 s
